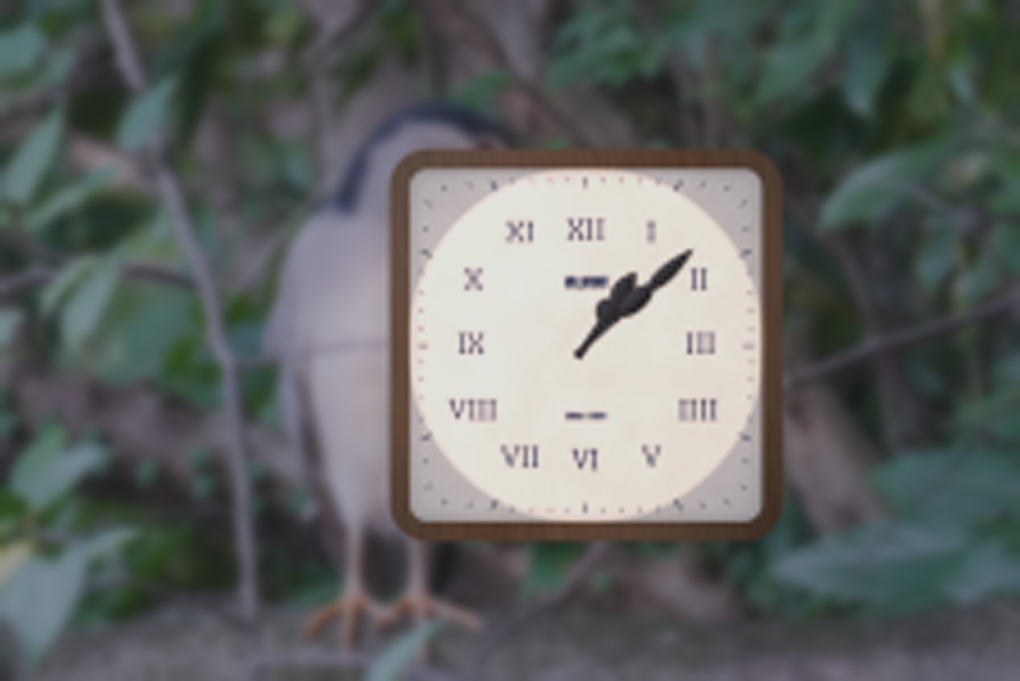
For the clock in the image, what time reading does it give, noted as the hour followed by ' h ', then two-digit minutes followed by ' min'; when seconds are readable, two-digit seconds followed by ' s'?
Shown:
1 h 08 min
